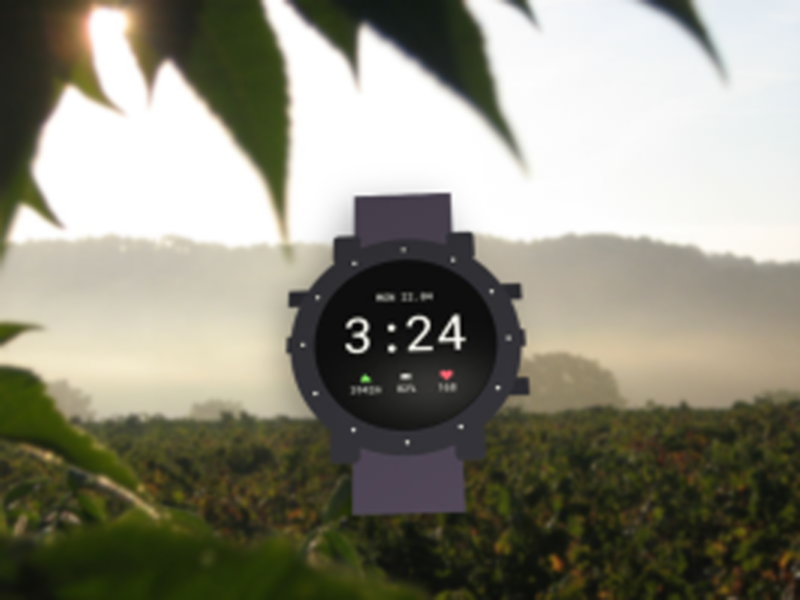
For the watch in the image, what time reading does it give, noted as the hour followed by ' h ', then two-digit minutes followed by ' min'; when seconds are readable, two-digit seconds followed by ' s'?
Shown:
3 h 24 min
